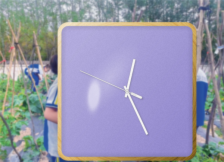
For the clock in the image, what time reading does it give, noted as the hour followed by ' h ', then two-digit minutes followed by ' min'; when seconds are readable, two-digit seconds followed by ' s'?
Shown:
12 h 25 min 49 s
